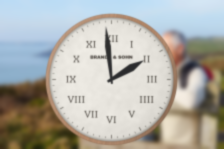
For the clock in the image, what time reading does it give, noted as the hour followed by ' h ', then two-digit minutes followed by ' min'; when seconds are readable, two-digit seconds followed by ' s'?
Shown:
1 h 59 min
